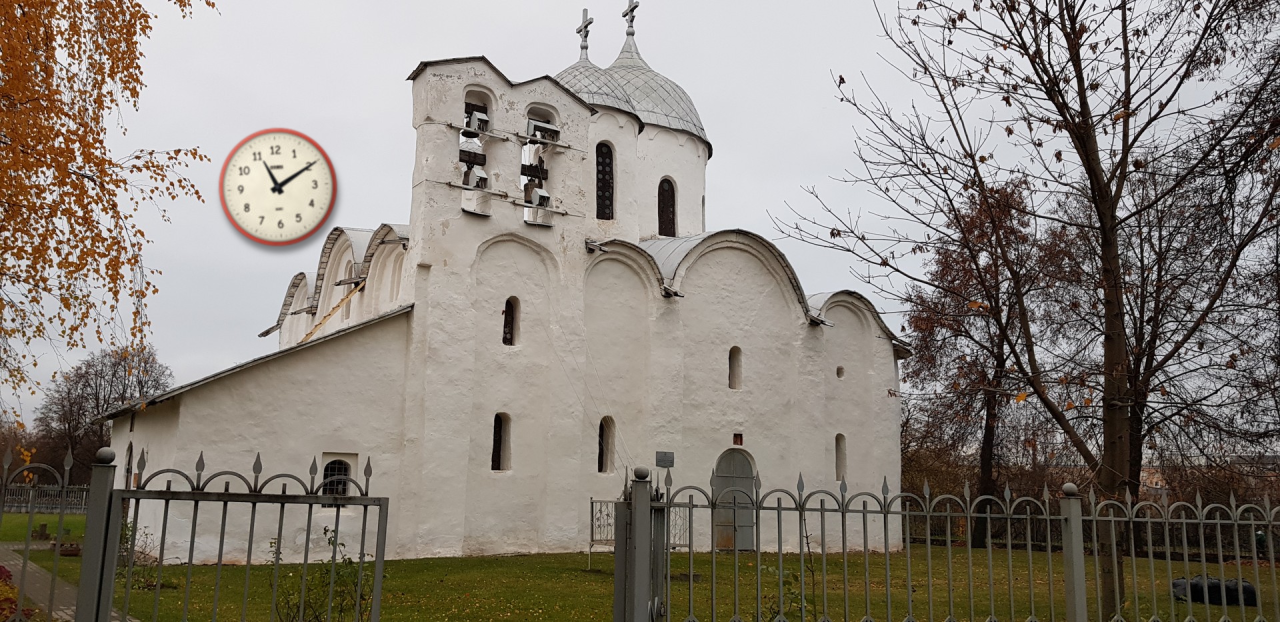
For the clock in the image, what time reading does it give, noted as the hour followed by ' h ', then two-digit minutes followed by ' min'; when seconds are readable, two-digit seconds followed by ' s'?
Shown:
11 h 10 min
